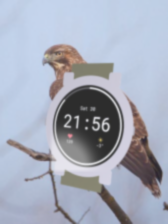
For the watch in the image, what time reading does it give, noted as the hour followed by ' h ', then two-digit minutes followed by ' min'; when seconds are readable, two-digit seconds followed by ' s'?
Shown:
21 h 56 min
